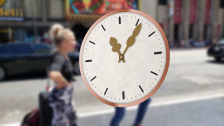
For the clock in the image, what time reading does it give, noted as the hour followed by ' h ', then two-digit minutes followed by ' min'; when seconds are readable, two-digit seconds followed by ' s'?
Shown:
11 h 06 min
